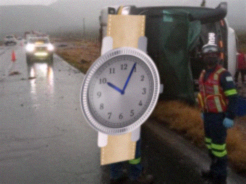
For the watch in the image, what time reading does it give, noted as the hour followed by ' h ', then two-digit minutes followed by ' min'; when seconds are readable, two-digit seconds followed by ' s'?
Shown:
10 h 04 min
